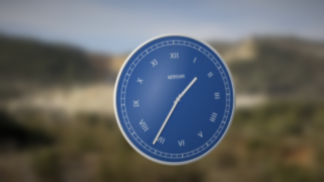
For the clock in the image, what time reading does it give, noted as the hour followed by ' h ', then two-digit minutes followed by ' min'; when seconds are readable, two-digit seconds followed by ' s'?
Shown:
1 h 36 min
